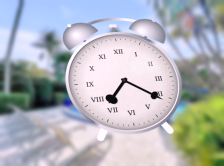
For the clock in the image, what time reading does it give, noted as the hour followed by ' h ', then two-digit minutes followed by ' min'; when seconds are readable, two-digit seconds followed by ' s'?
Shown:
7 h 21 min
